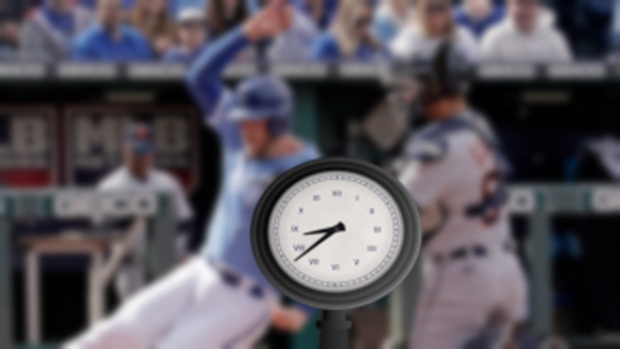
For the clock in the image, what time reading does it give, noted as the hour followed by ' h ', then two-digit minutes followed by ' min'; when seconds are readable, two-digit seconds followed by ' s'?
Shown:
8 h 38 min
